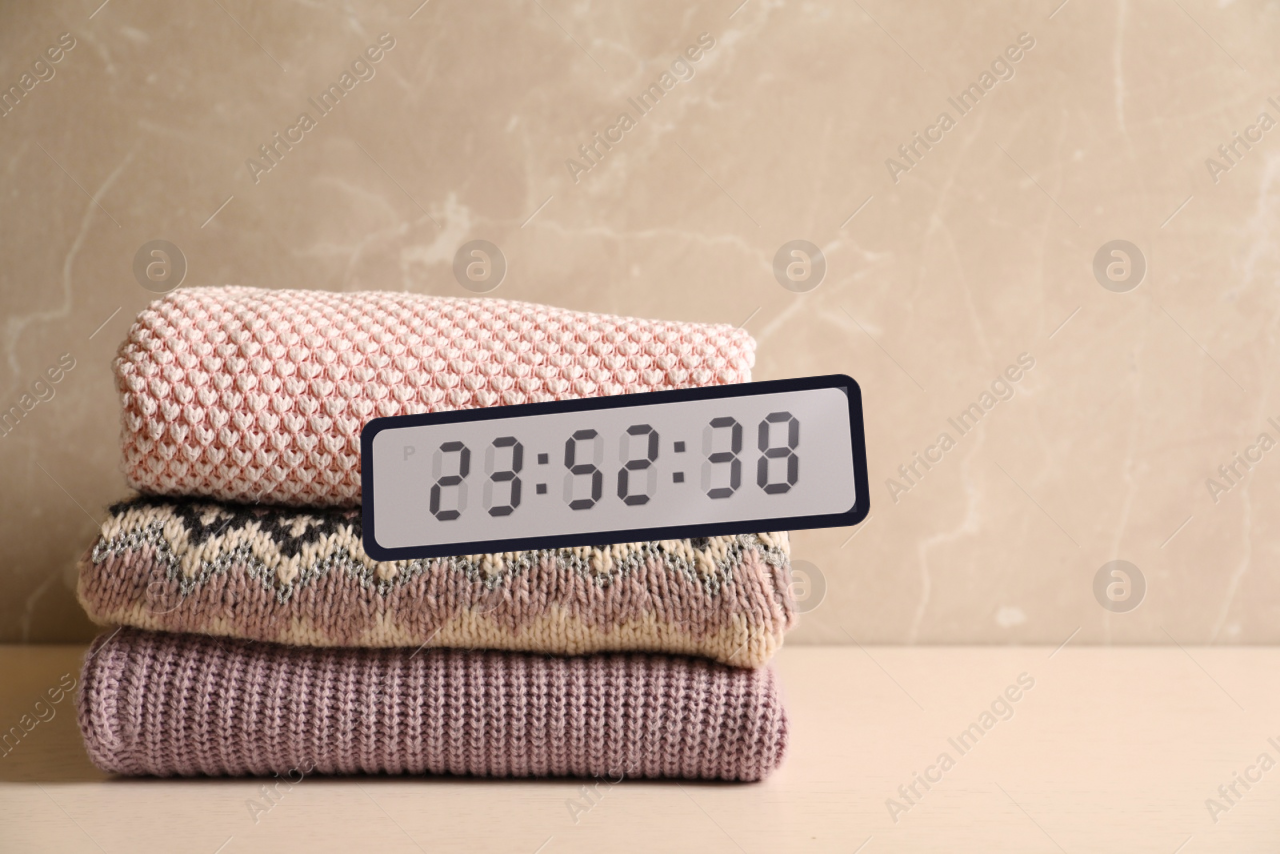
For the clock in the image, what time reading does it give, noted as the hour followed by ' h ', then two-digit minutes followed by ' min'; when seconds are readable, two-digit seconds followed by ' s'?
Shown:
23 h 52 min 38 s
